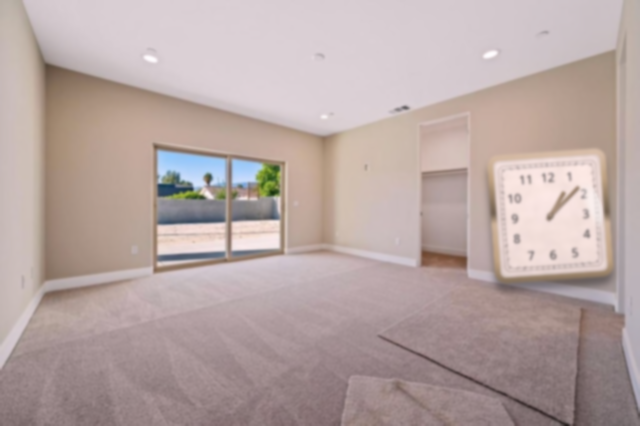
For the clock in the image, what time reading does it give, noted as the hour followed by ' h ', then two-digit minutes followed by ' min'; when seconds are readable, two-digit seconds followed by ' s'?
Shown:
1 h 08 min
